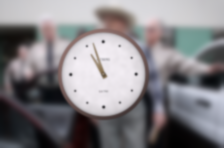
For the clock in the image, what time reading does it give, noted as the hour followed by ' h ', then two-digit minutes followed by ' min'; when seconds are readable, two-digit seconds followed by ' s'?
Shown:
10 h 57 min
